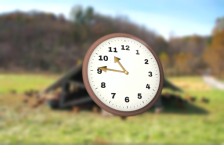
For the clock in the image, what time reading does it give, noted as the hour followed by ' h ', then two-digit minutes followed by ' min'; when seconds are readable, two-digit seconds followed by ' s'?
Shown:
10 h 46 min
